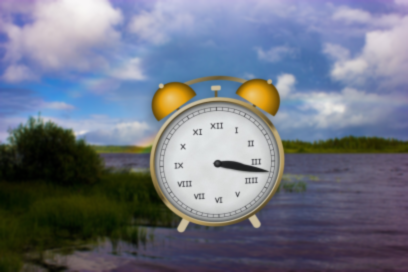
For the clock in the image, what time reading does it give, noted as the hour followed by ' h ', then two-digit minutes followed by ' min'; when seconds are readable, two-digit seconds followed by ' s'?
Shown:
3 h 17 min
